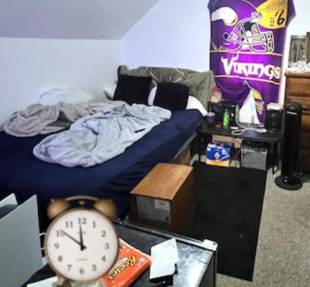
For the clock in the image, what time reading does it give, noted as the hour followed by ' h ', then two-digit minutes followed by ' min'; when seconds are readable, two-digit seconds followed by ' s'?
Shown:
11 h 51 min
